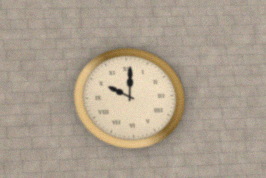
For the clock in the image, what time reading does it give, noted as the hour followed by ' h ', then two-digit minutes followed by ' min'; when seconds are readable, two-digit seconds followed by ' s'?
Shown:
10 h 01 min
